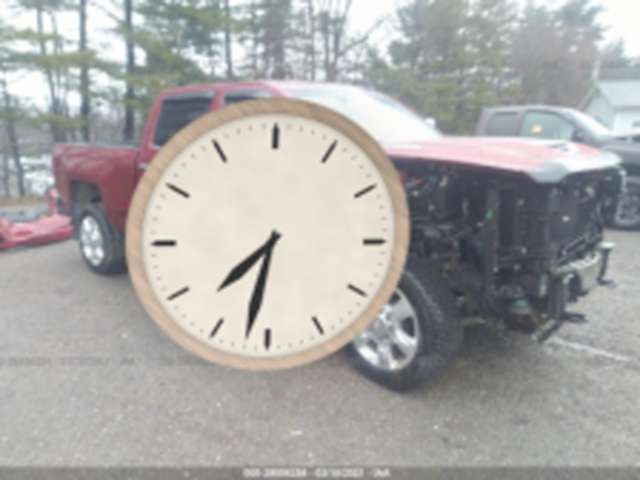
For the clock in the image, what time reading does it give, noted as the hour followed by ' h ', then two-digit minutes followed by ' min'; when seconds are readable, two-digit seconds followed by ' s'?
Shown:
7 h 32 min
